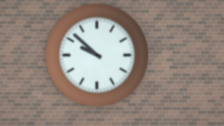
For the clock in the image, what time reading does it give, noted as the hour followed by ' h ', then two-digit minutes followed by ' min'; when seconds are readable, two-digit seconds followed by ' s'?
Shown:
9 h 52 min
